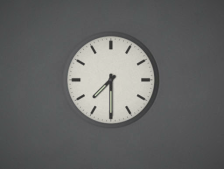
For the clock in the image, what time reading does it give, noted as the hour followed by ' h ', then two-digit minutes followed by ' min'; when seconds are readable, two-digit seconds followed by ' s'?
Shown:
7 h 30 min
